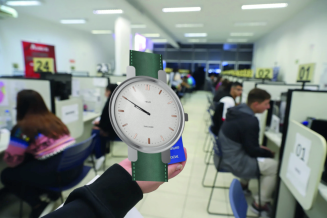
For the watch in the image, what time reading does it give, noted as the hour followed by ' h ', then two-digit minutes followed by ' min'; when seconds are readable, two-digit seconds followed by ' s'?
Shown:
9 h 50 min
